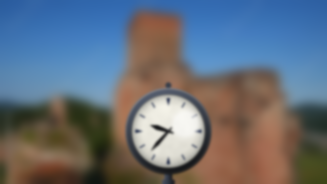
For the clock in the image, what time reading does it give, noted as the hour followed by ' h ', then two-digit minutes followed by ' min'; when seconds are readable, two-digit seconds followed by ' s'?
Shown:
9 h 37 min
